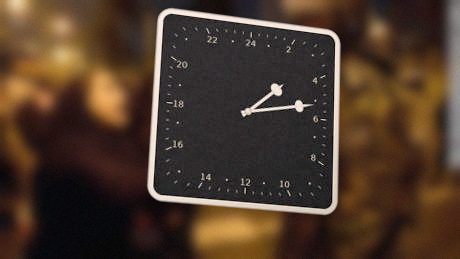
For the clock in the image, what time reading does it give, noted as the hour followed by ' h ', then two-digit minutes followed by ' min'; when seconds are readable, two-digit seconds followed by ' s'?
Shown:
3 h 13 min
